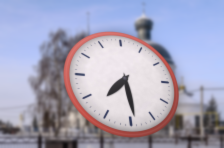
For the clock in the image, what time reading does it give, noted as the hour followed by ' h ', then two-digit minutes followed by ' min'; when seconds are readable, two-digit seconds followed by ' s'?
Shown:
7 h 29 min
